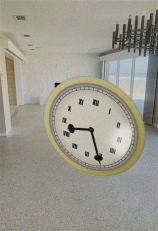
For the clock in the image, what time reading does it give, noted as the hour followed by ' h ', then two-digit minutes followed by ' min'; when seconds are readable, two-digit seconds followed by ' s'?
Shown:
8 h 26 min
